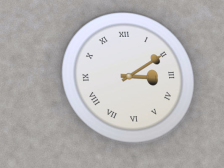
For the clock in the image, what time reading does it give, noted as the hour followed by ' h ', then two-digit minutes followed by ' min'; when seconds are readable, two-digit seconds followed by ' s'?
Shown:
3 h 10 min
